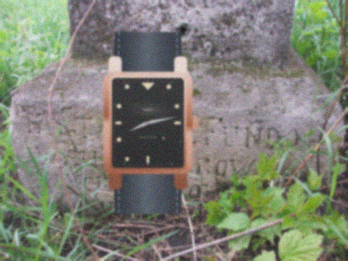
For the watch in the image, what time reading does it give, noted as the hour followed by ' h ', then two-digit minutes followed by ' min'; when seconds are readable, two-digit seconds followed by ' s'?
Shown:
8 h 13 min
